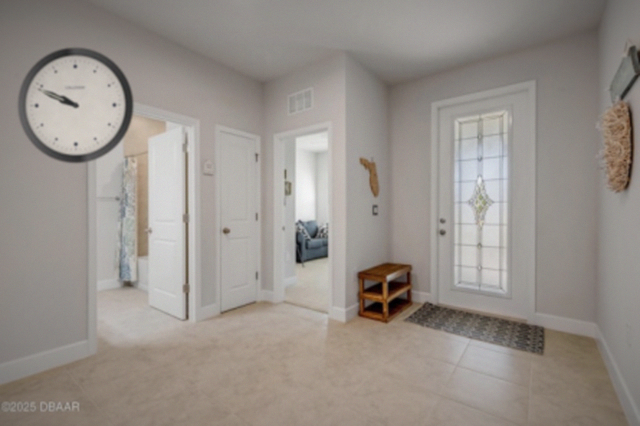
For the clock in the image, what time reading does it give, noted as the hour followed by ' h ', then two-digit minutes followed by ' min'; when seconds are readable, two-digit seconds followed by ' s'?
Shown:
9 h 49 min
